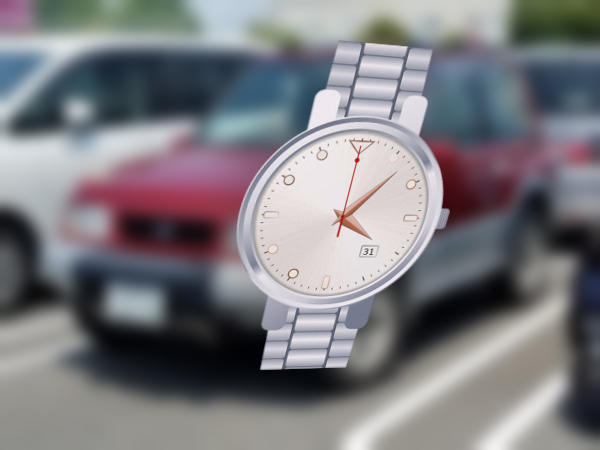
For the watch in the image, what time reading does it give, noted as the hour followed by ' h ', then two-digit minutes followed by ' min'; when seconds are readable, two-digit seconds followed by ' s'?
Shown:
4 h 07 min 00 s
